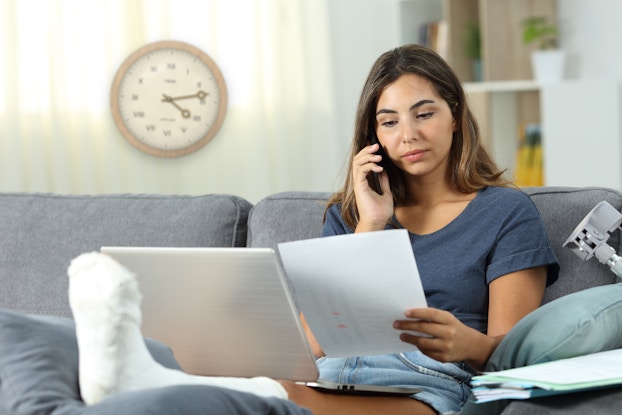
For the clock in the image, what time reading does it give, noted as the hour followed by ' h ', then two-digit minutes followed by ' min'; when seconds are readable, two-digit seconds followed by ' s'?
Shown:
4 h 13 min
